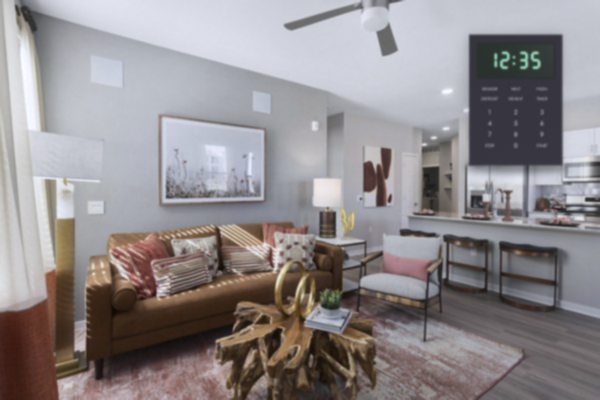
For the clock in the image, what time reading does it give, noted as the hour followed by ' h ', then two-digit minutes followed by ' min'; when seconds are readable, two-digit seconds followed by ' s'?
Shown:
12 h 35 min
